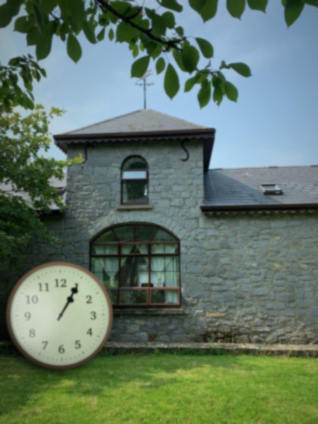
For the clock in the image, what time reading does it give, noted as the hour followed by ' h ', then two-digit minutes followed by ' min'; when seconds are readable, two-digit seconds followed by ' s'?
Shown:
1 h 05 min
